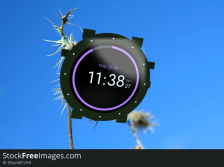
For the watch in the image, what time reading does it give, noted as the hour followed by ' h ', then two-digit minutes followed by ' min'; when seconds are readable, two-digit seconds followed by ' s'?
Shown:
11 h 38 min
